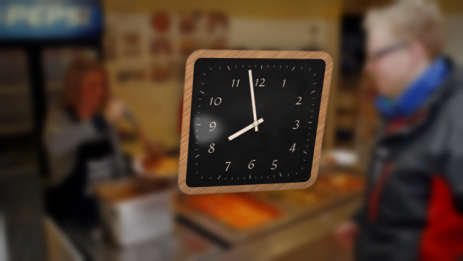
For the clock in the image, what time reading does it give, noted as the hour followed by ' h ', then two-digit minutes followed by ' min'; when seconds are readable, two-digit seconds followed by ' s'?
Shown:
7 h 58 min
